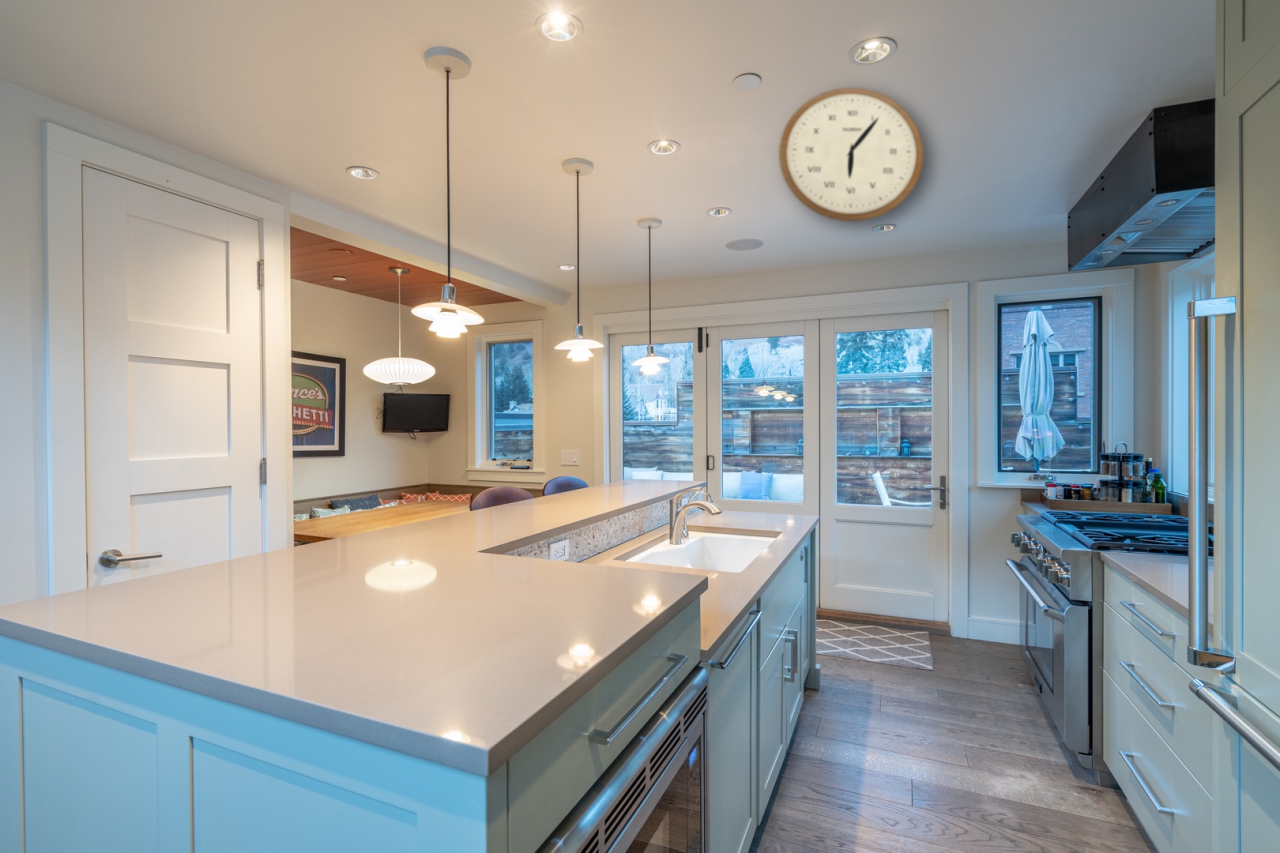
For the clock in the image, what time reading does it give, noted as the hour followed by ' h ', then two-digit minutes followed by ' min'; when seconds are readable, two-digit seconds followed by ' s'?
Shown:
6 h 06 min
